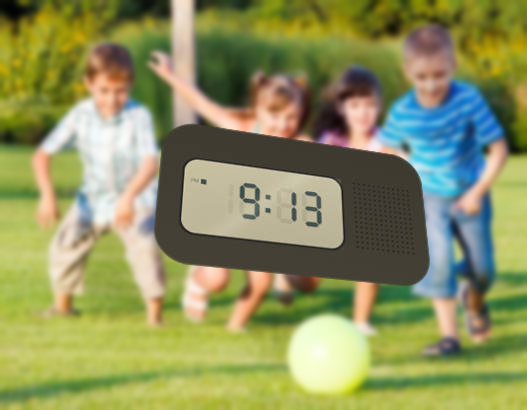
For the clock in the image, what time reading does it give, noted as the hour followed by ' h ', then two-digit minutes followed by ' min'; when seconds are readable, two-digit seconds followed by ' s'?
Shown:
9 h 13 min
